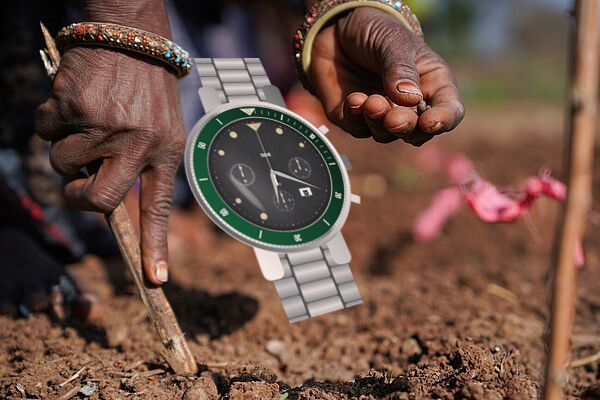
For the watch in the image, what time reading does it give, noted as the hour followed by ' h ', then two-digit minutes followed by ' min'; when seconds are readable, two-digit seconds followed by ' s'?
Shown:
6 h 20 min
